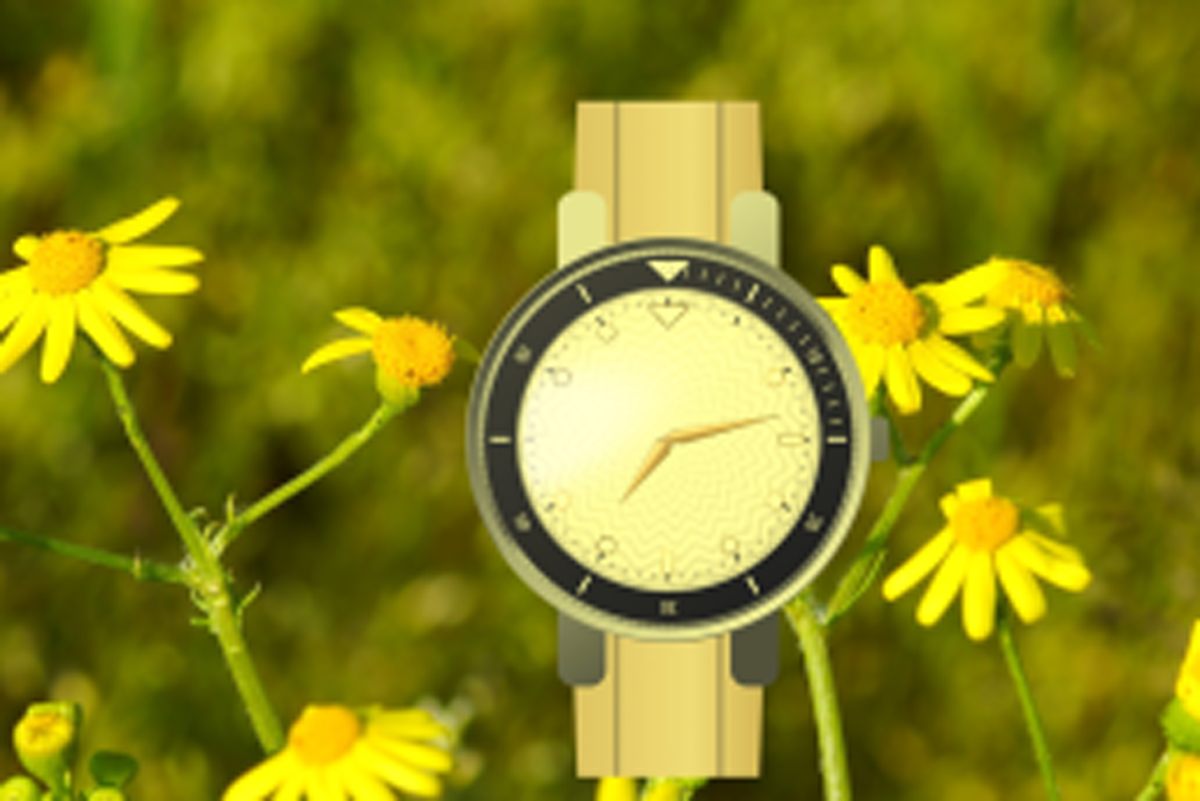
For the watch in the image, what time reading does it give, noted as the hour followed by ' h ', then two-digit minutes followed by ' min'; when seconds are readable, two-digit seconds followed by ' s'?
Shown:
7 h 13 min
